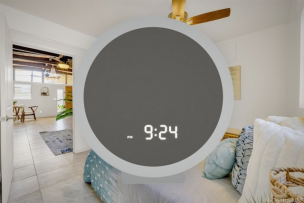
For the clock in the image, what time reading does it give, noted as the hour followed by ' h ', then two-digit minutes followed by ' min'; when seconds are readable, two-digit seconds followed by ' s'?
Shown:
9 h 24 min
